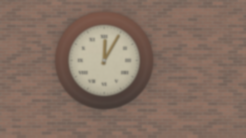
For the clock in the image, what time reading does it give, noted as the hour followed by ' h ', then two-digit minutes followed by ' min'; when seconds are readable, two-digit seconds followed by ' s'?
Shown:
12 h 05 min
